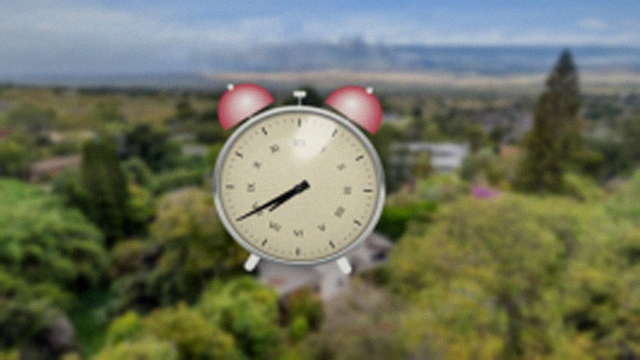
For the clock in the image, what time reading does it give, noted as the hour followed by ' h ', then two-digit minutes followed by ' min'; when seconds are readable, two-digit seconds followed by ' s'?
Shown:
7 h 40 min
